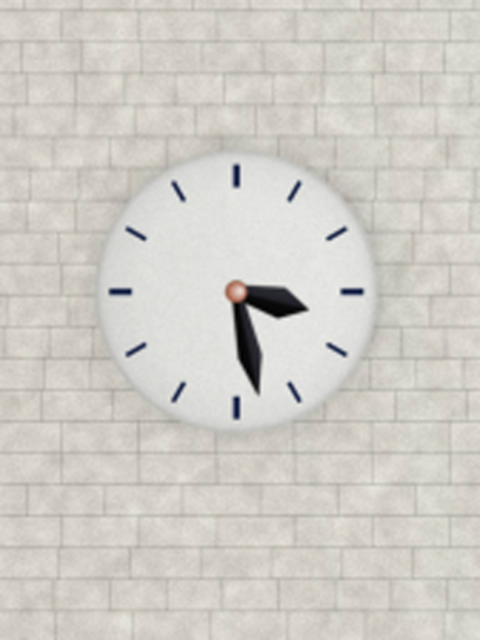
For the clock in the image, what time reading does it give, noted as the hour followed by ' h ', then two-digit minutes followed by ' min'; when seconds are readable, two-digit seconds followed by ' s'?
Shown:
3 h 28 min
